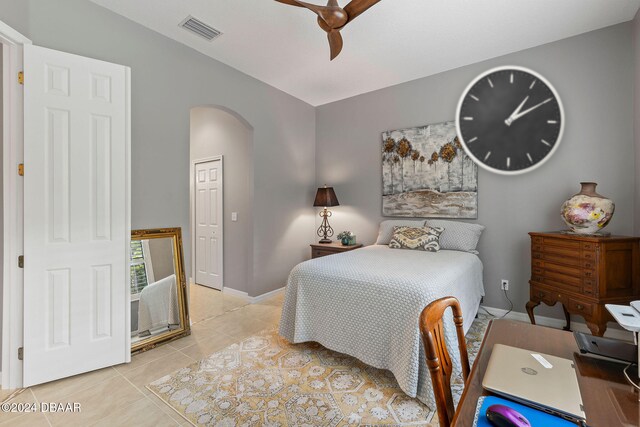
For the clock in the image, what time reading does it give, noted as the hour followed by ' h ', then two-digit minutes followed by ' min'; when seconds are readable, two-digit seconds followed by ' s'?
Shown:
1 h 10 min
